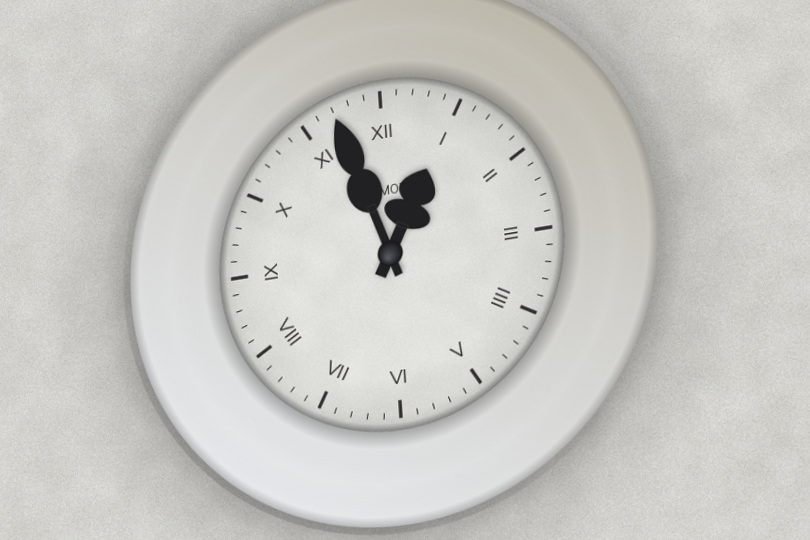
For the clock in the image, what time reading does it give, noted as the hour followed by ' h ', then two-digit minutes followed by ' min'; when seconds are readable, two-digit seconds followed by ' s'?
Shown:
12 h 57 min
